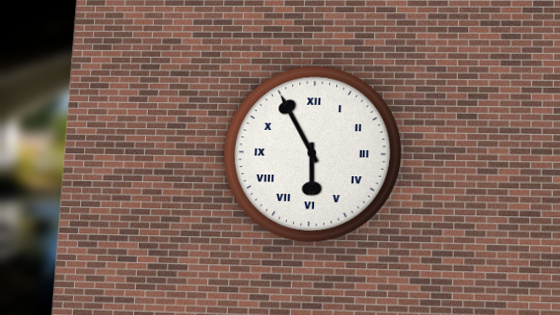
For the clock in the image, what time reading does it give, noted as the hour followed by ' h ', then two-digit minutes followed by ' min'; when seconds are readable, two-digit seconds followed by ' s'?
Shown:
5 h 55 min
